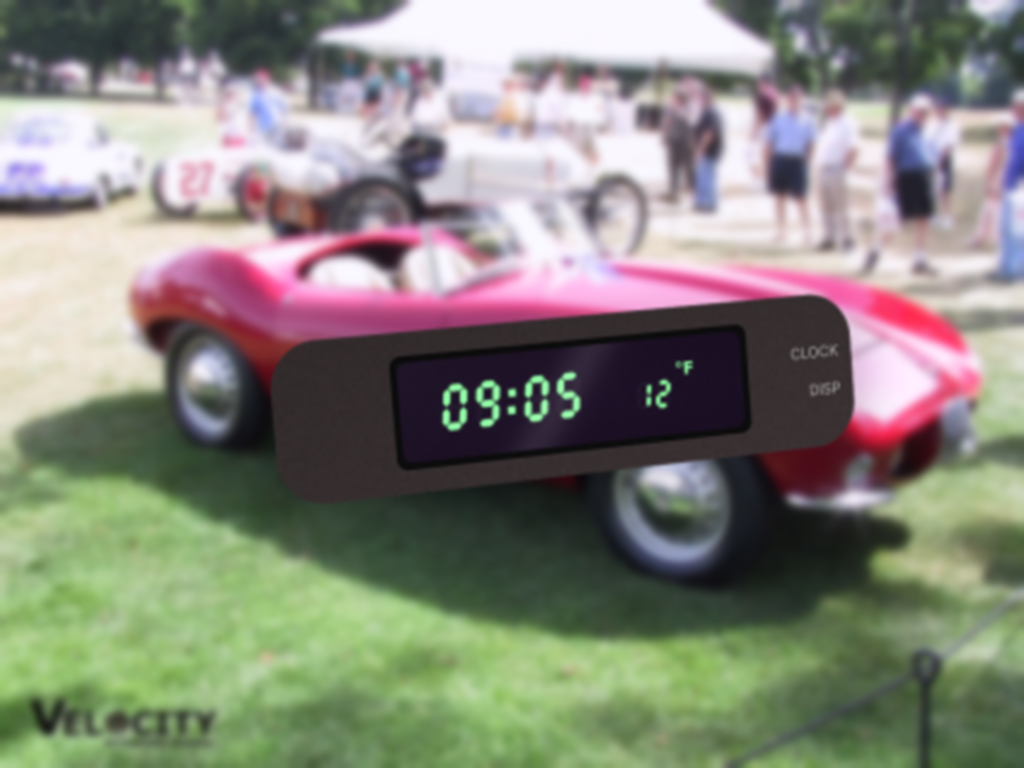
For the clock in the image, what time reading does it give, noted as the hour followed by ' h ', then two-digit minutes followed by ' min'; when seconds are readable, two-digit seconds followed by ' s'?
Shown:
9 h 05 min
